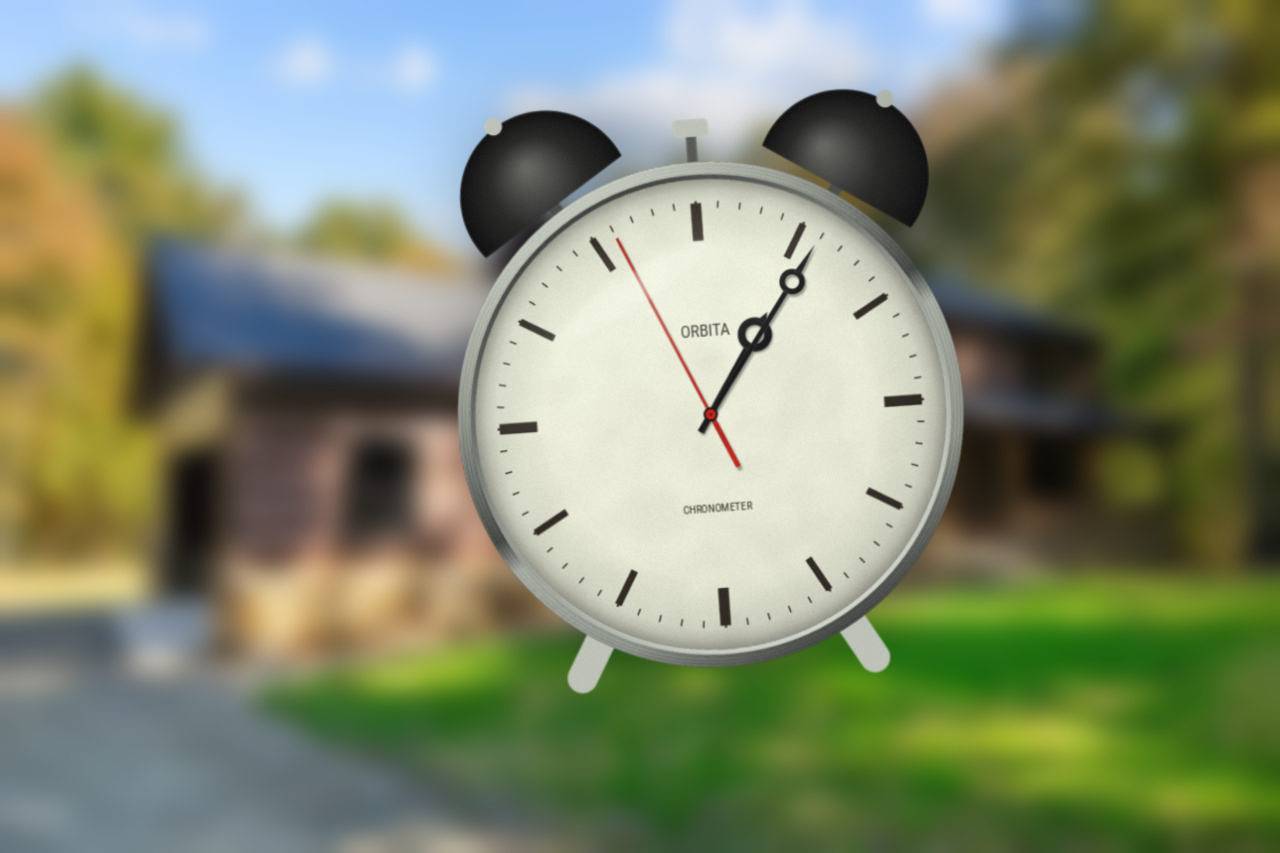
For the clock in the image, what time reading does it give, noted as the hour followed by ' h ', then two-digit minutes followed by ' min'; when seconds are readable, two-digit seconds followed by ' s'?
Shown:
1 h 05 min 56 s
